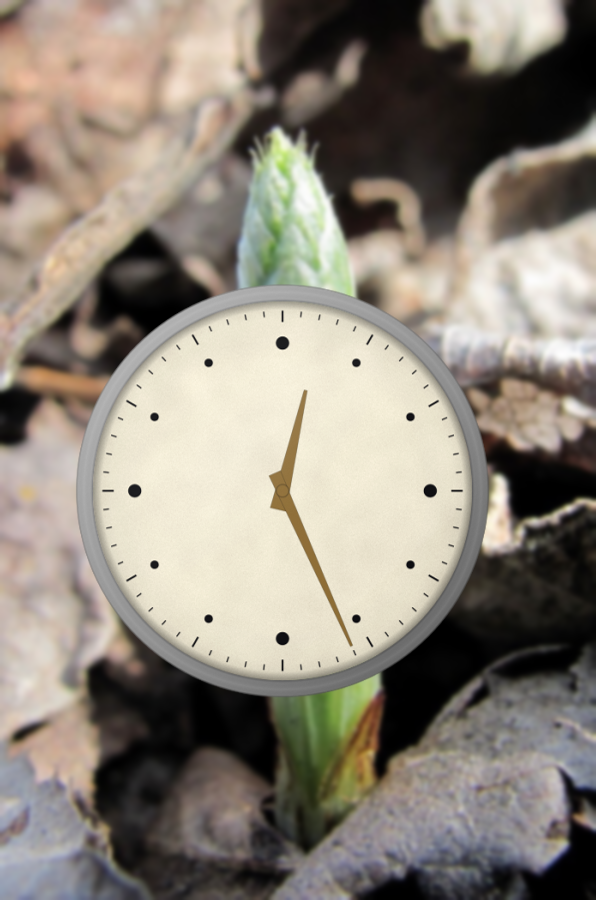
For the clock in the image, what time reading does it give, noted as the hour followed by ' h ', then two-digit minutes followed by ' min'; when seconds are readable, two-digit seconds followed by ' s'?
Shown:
12 h 26 min
